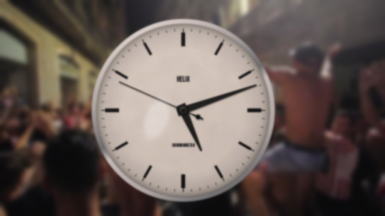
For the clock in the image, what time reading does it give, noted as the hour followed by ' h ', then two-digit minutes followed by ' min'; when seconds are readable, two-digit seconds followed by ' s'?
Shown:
5 h 11 min 49 s
